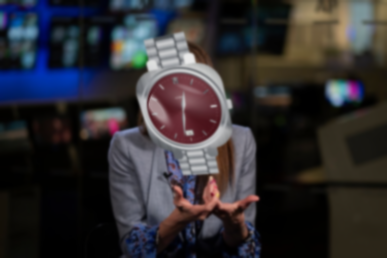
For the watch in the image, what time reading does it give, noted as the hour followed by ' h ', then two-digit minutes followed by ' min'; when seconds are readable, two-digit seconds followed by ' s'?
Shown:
12 h 32 min
